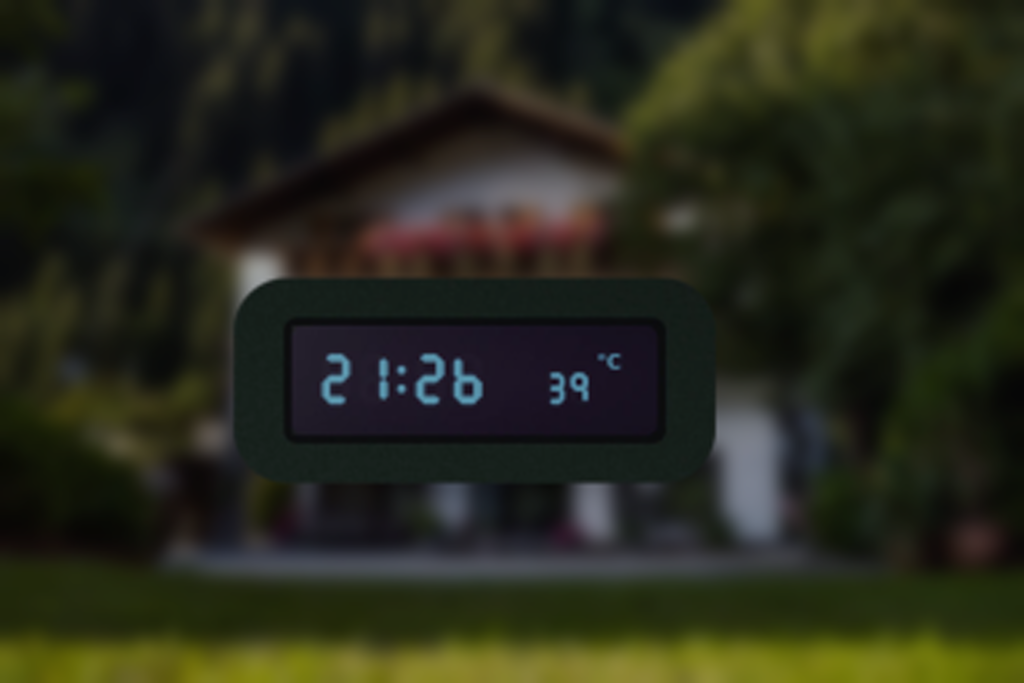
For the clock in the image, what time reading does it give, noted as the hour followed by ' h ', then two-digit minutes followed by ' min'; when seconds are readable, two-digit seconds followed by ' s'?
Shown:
21 h 26 min
